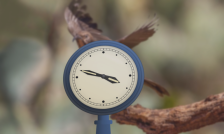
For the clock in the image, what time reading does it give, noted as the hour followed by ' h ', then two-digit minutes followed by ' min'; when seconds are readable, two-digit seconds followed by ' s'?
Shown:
3 h 48 min
